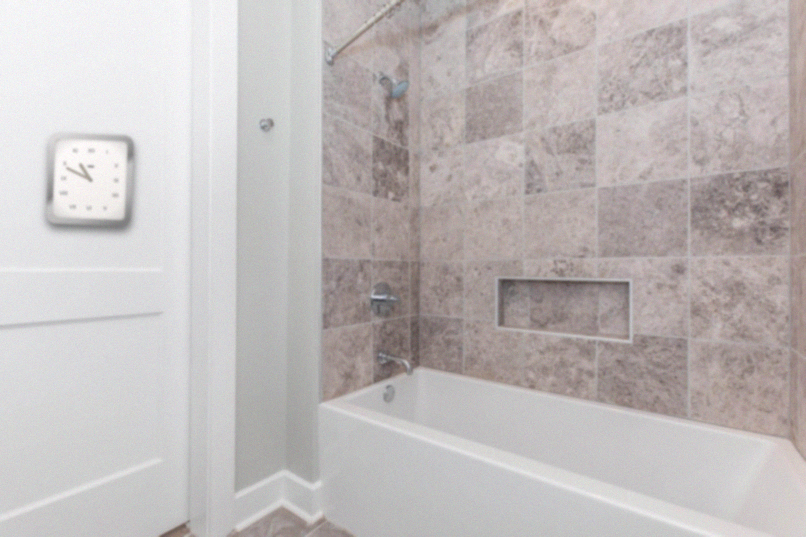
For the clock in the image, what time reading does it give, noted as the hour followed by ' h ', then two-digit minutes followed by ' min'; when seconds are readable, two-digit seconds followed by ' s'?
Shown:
10 h 49 min
